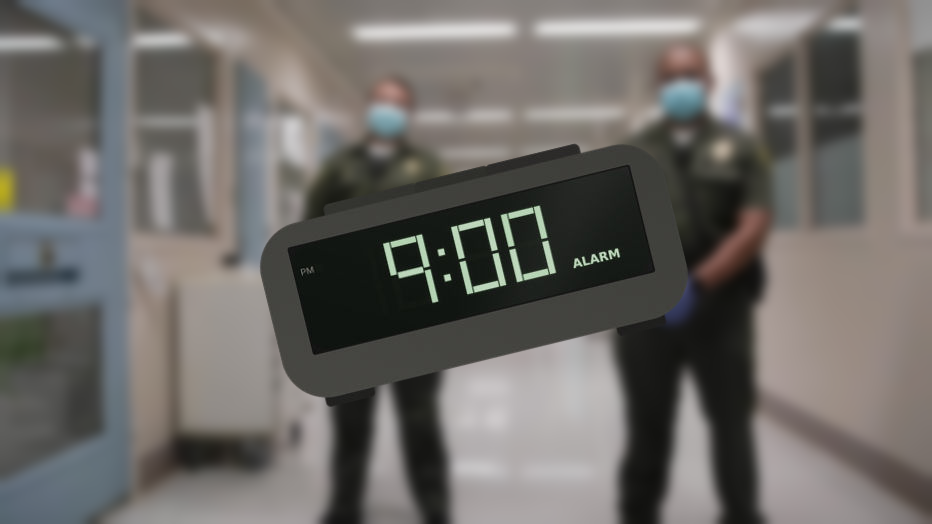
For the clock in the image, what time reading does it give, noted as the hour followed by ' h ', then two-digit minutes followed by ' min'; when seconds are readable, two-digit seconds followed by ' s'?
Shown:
9 h 00 min
